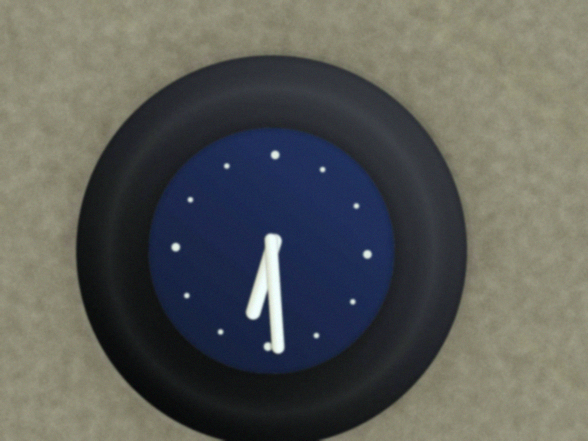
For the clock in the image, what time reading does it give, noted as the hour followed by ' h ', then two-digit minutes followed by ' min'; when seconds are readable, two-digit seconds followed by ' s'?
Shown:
6 h 29 min
